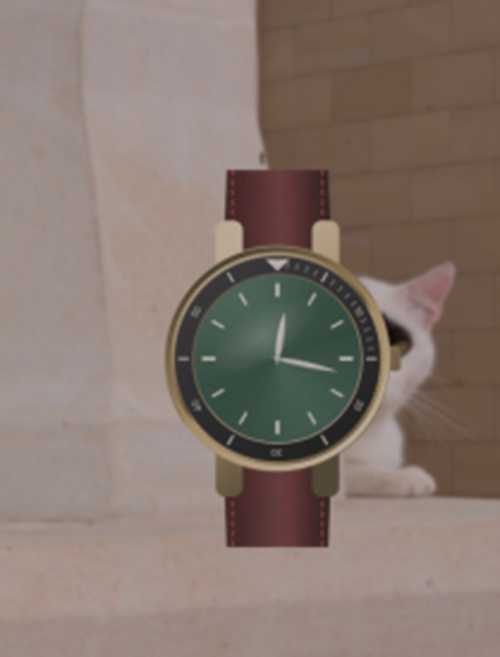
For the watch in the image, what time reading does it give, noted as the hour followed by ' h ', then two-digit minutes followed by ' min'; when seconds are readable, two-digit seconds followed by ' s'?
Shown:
12 h 17 min
